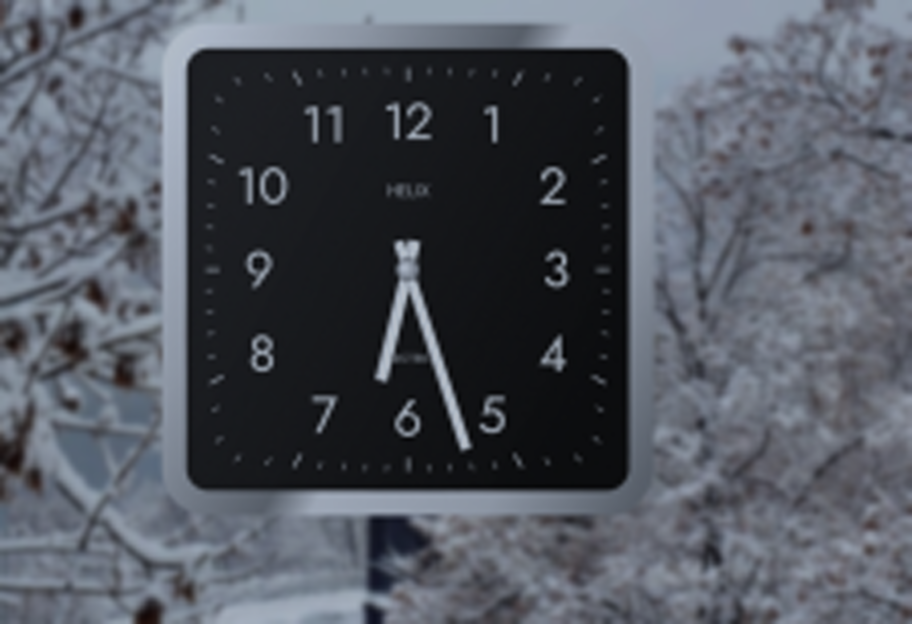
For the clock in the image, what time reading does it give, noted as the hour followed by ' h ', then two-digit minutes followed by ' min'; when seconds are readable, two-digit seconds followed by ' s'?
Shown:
6 h 27 min
